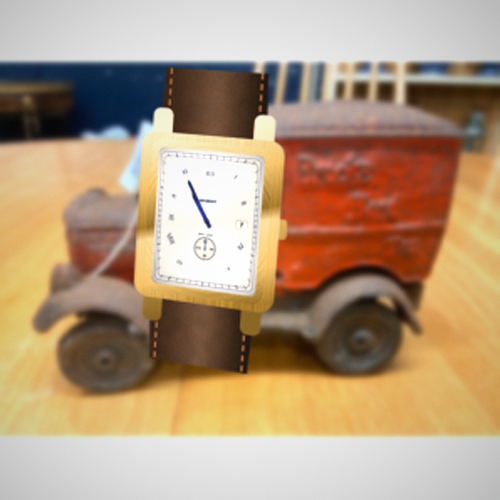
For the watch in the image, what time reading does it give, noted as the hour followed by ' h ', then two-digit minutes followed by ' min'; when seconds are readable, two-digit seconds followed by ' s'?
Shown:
10 h 55 min
